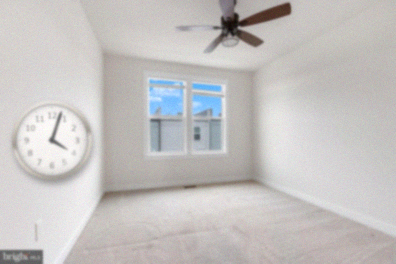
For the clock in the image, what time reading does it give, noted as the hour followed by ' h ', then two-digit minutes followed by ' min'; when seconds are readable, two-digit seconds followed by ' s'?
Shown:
4 h 03 min
